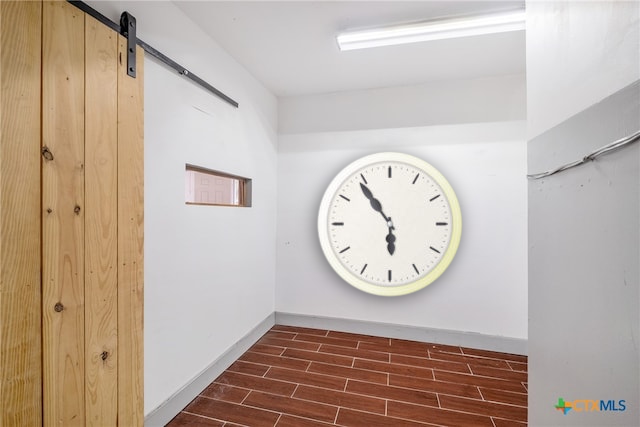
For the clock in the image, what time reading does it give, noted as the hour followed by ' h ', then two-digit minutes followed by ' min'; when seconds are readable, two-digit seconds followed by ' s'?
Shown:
5 h 54 min
